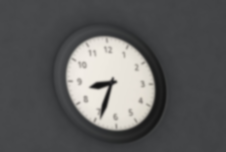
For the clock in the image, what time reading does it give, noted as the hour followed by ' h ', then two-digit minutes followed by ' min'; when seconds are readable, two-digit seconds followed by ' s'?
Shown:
8 h 34 min
